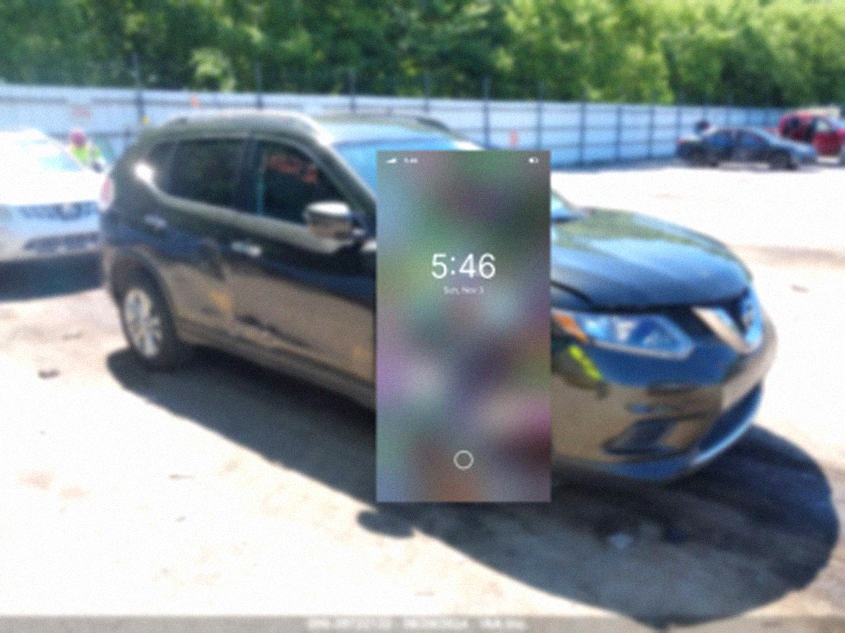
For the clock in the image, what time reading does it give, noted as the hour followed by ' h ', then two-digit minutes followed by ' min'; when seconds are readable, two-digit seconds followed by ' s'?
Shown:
5 h 46 min
